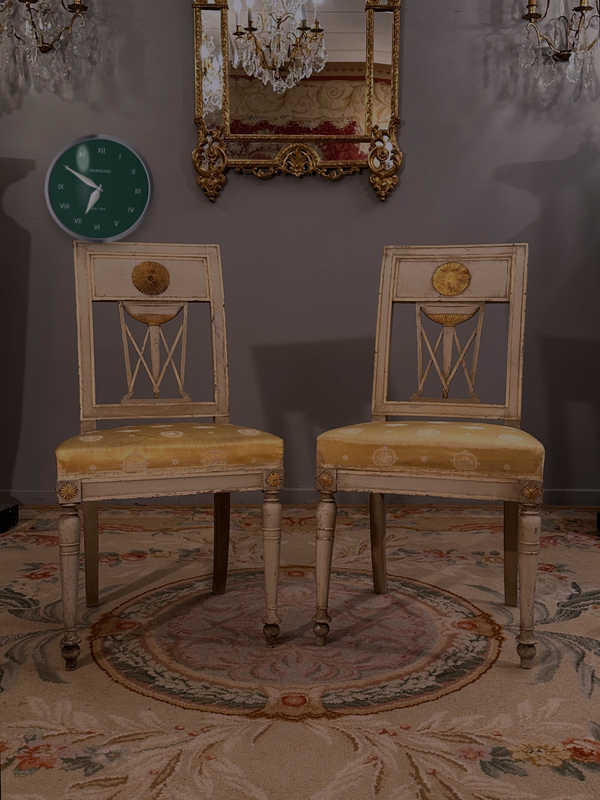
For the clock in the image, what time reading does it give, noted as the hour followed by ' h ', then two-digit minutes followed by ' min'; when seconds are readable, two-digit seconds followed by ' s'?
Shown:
6 h 50 min
